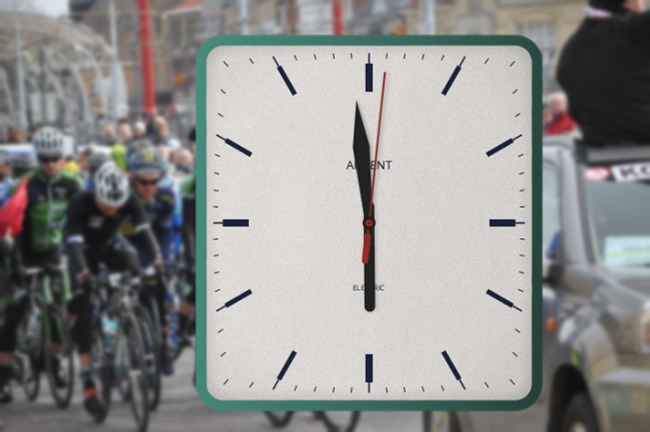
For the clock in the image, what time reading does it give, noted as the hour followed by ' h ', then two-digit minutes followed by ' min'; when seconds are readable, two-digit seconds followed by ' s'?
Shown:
5 h 59 min 01 s
